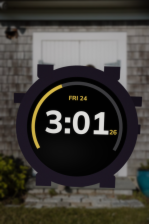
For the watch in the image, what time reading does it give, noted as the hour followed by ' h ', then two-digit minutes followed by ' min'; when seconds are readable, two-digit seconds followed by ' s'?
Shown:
3 h 01 min
